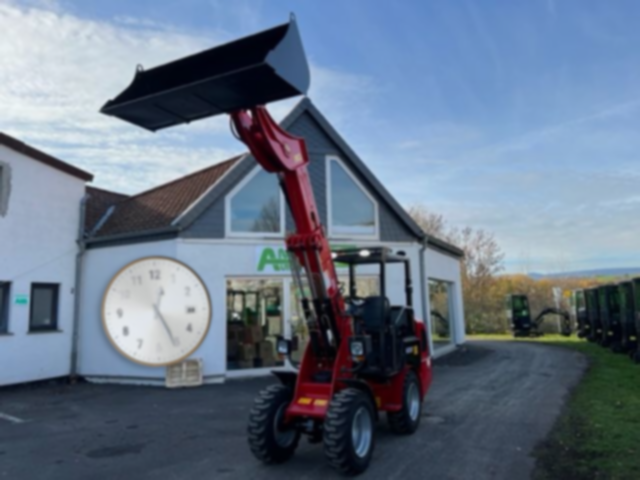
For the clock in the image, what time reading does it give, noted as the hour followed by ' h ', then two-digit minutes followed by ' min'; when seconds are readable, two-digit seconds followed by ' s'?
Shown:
12 h 26 min
